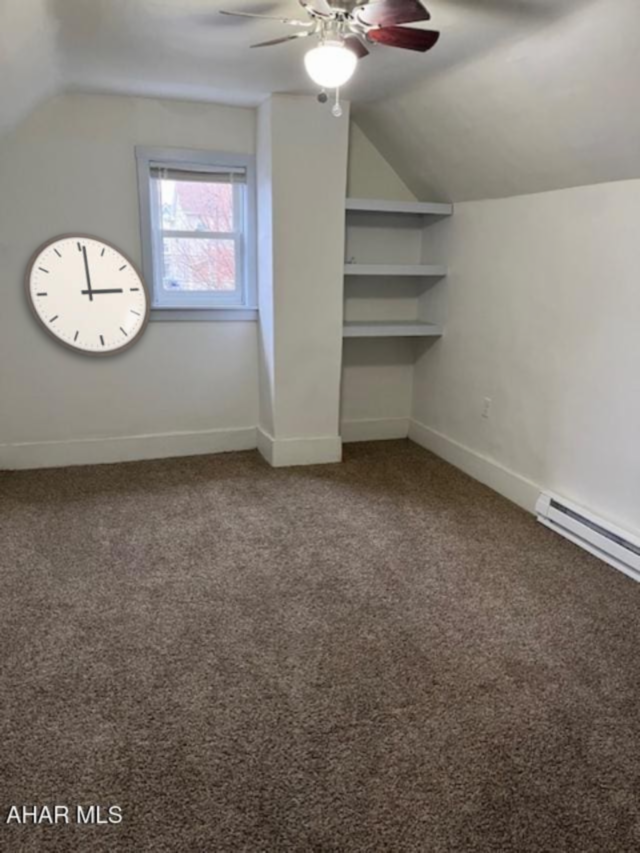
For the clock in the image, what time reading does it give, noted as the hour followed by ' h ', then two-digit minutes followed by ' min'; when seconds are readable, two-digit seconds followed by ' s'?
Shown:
3 h 01 min
